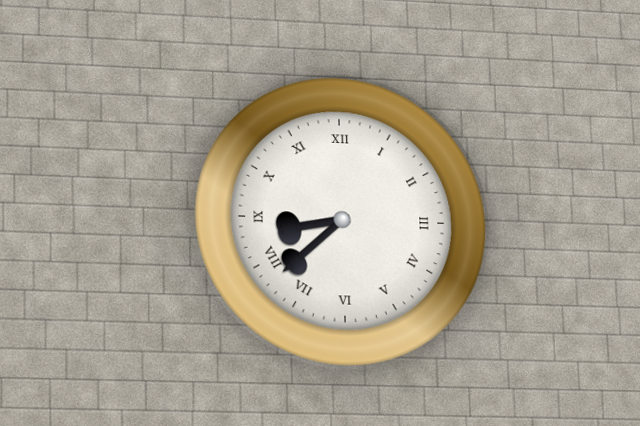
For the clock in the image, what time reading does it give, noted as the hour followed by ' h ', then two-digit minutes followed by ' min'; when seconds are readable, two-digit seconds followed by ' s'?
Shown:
8 h 38 min
